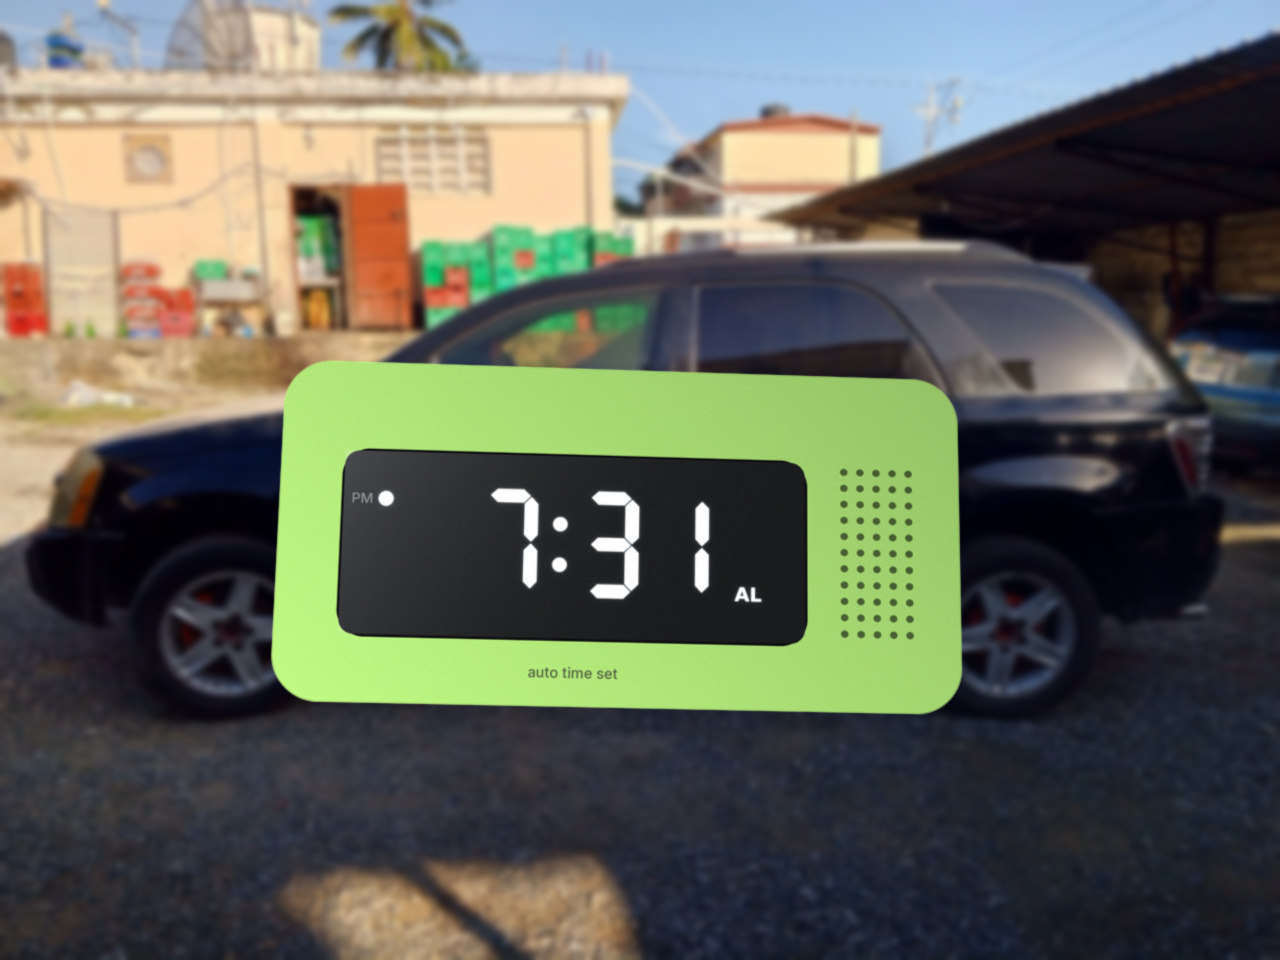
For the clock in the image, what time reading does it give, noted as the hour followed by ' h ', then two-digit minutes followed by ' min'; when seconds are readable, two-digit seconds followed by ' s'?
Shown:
7 h 31 min
